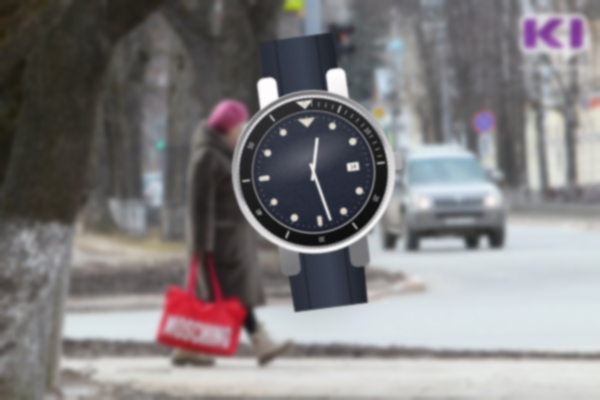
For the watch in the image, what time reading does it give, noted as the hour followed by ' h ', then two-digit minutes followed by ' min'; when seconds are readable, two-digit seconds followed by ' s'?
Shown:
12 h 28 min
